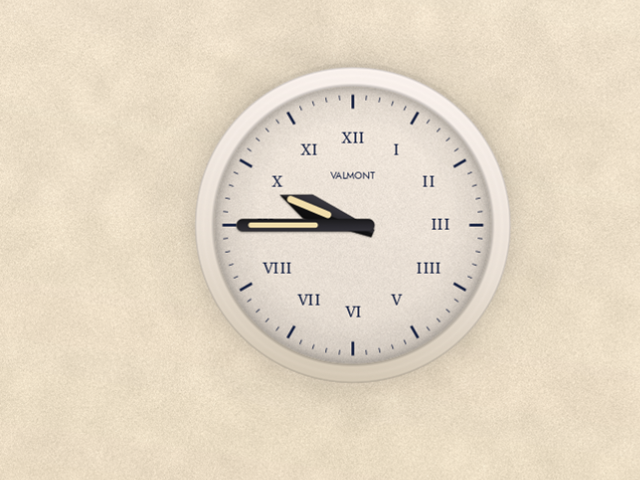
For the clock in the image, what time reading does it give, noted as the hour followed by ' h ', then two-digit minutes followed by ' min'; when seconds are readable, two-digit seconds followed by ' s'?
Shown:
9 h 45 min
